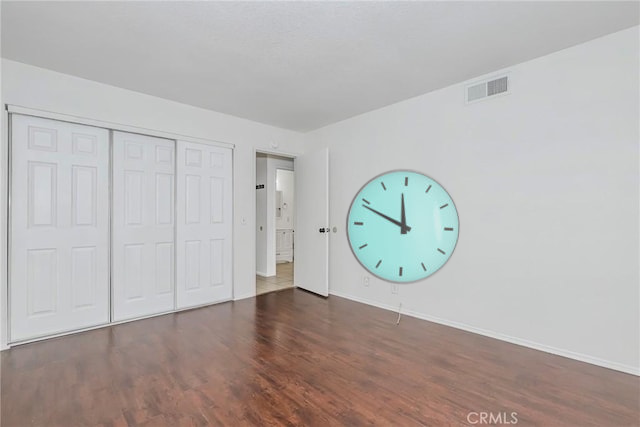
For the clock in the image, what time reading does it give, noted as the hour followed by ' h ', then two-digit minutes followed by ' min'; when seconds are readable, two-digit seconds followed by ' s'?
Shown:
11 h 49 min
